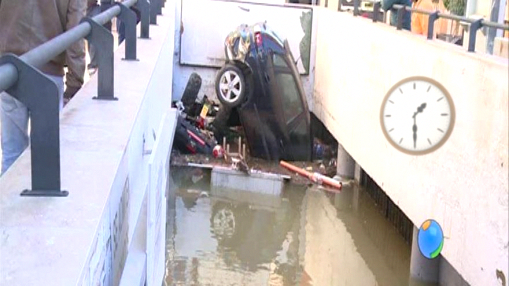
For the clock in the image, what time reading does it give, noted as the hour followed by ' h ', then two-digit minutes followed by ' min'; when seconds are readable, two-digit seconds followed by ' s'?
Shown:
1 h 30 min
